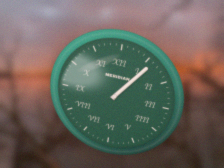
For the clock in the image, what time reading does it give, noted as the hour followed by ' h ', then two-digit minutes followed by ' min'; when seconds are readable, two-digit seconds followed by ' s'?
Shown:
1 h 06 min
